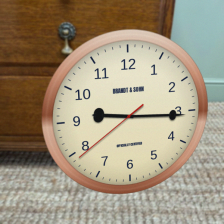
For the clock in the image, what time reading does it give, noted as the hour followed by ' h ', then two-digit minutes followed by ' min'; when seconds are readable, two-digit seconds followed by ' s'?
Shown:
9 h 15 min 39 s
